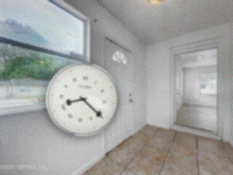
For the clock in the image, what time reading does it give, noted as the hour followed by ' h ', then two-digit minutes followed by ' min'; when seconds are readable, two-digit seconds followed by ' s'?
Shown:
8 h 21 min
